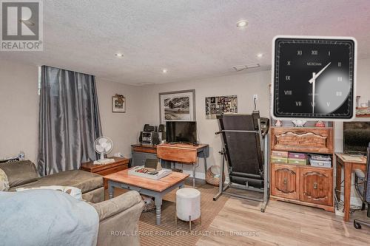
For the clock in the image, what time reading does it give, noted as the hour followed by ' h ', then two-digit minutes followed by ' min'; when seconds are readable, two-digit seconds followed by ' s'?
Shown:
1 h 30 min
